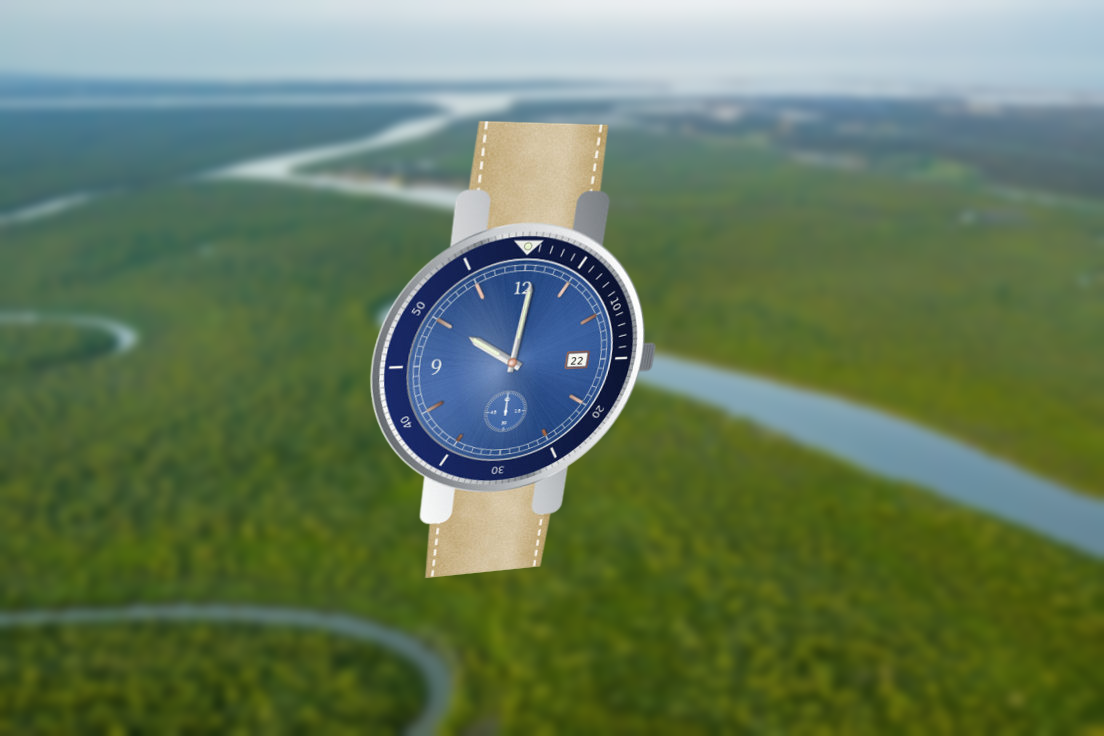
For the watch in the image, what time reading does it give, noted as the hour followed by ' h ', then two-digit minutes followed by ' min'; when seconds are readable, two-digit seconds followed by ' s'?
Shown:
10 h 01 min
